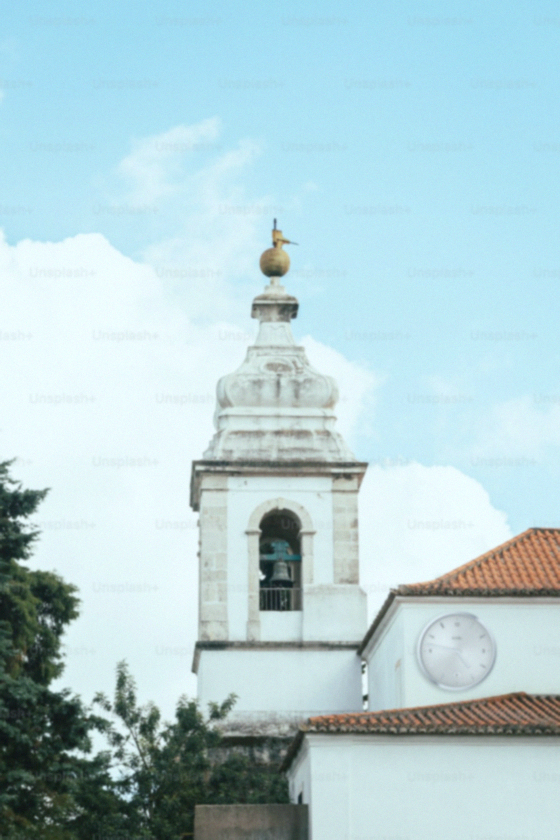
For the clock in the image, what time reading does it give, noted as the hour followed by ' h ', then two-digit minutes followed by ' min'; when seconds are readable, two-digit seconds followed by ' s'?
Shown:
4 h 47 min
